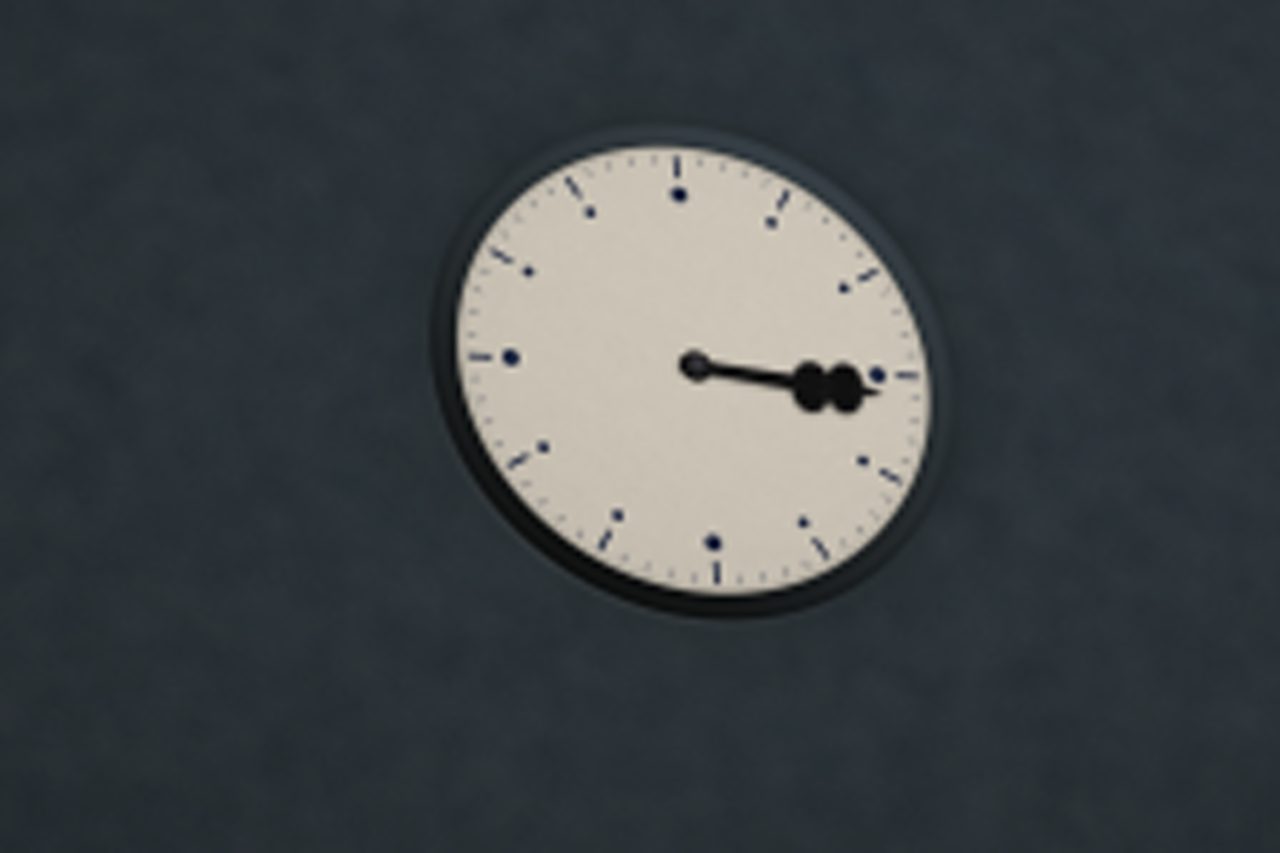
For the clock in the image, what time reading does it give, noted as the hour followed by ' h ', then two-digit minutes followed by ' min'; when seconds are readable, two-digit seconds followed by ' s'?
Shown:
3 h 16 min
